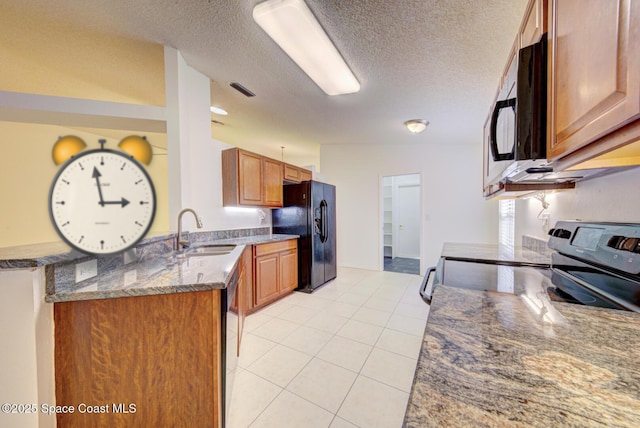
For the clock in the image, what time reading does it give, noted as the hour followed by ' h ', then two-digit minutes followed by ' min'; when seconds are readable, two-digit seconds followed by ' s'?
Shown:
2 h 58 min
